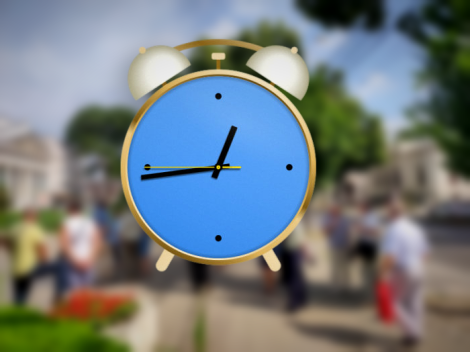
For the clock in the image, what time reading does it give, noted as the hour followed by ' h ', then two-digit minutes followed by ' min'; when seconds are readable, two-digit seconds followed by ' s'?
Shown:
12 h 43 min 45 s
